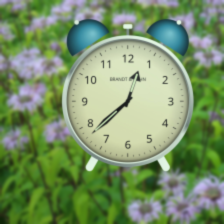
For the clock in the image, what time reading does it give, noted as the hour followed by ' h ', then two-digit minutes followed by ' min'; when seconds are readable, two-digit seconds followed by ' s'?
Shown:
12 h 38 min
